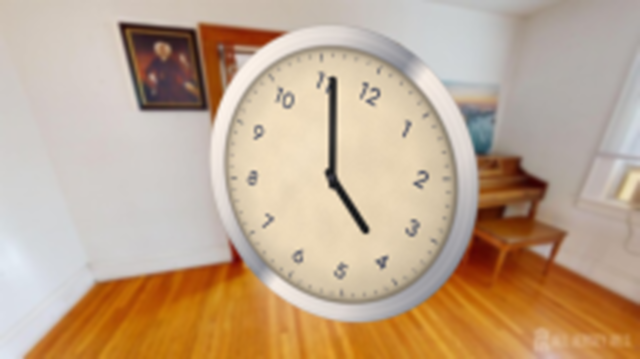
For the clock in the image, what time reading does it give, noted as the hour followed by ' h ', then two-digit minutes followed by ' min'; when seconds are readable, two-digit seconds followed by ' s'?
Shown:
3 h 56 min
